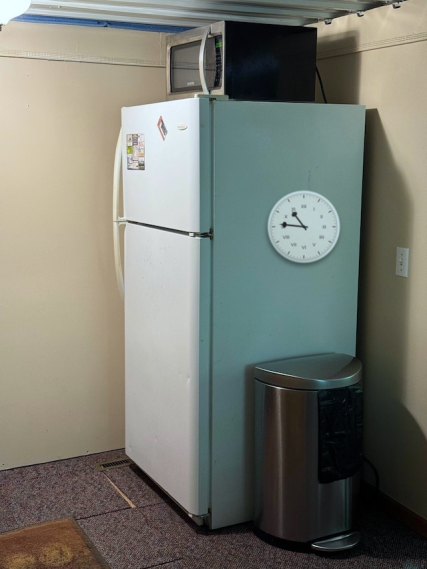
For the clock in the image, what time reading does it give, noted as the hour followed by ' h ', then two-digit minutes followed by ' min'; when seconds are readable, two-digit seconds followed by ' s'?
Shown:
10 h 46 min
